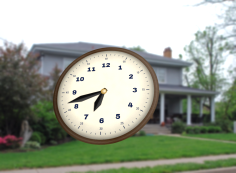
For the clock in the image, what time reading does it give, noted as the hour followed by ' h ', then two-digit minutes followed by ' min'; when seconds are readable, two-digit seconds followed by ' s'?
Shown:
6 h 42 min
